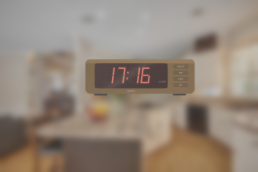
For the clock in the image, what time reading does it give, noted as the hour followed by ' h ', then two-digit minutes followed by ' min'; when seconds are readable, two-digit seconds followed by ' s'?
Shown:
17 h 16 min
